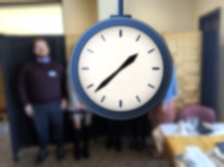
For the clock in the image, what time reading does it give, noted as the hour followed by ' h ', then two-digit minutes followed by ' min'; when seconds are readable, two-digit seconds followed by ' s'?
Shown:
1 h 38 min
